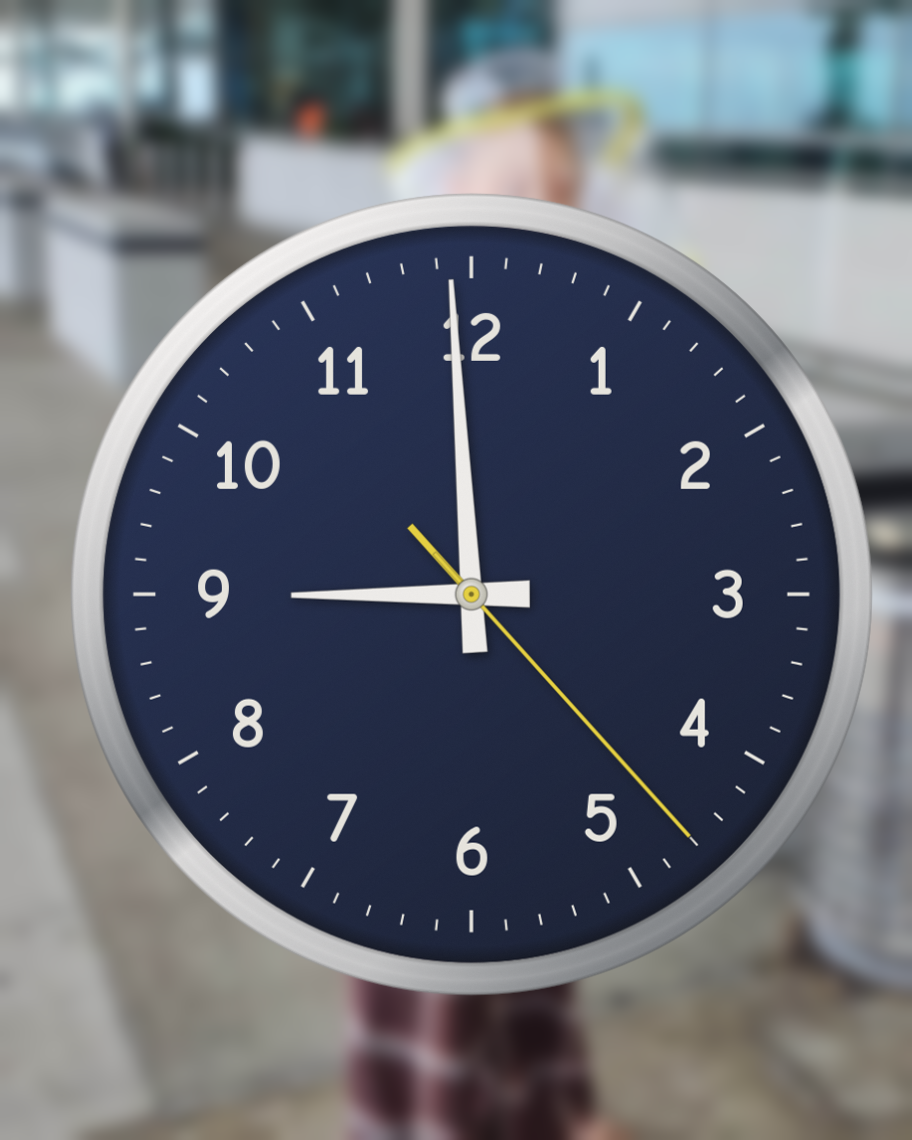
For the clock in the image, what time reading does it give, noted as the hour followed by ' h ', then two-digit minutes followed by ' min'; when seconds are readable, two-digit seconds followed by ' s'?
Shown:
8 h 59 min 23 s
